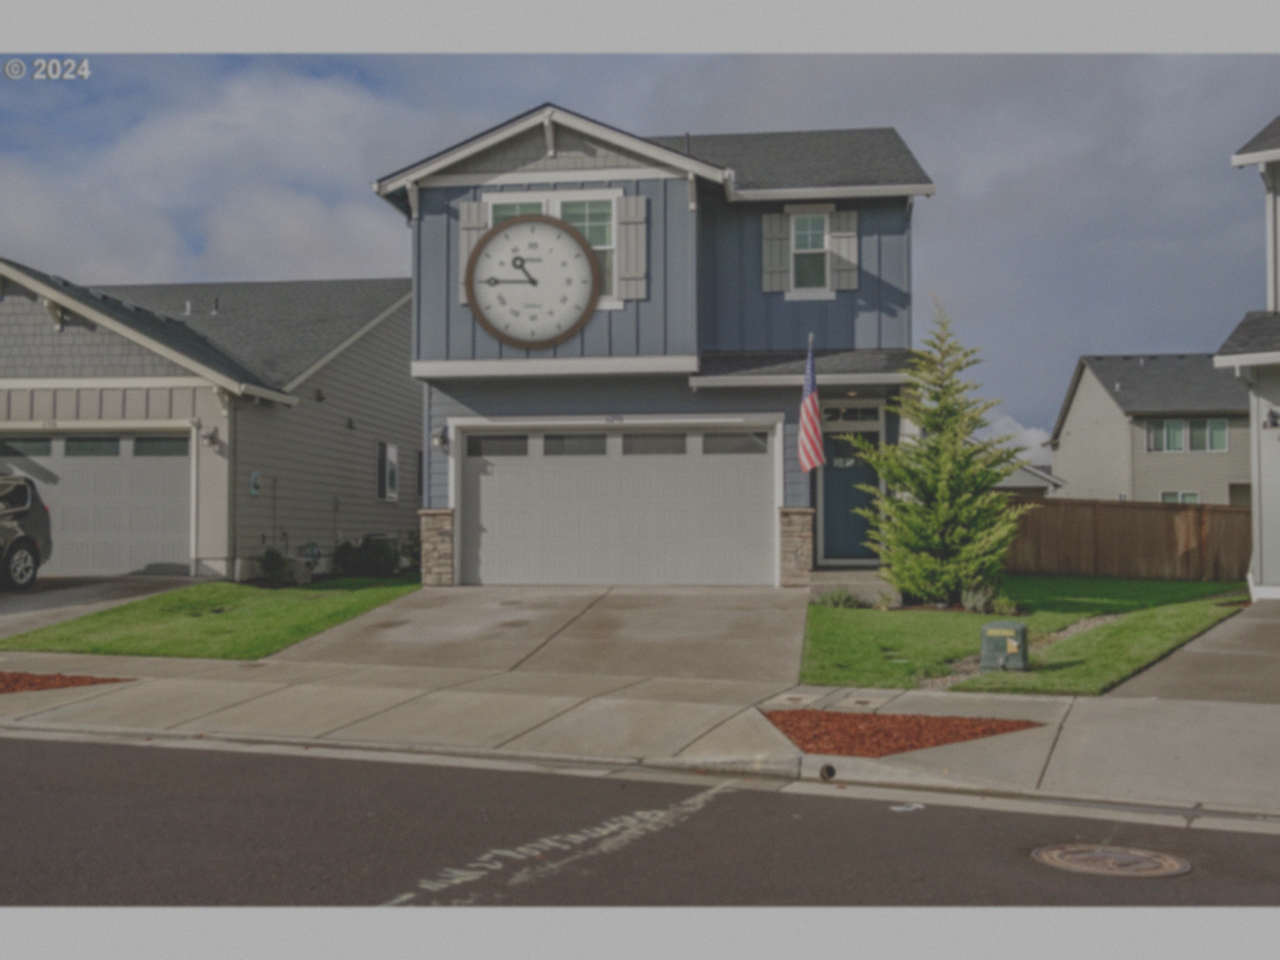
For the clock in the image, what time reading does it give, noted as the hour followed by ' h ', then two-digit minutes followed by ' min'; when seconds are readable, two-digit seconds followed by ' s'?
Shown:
10 h 45 min
